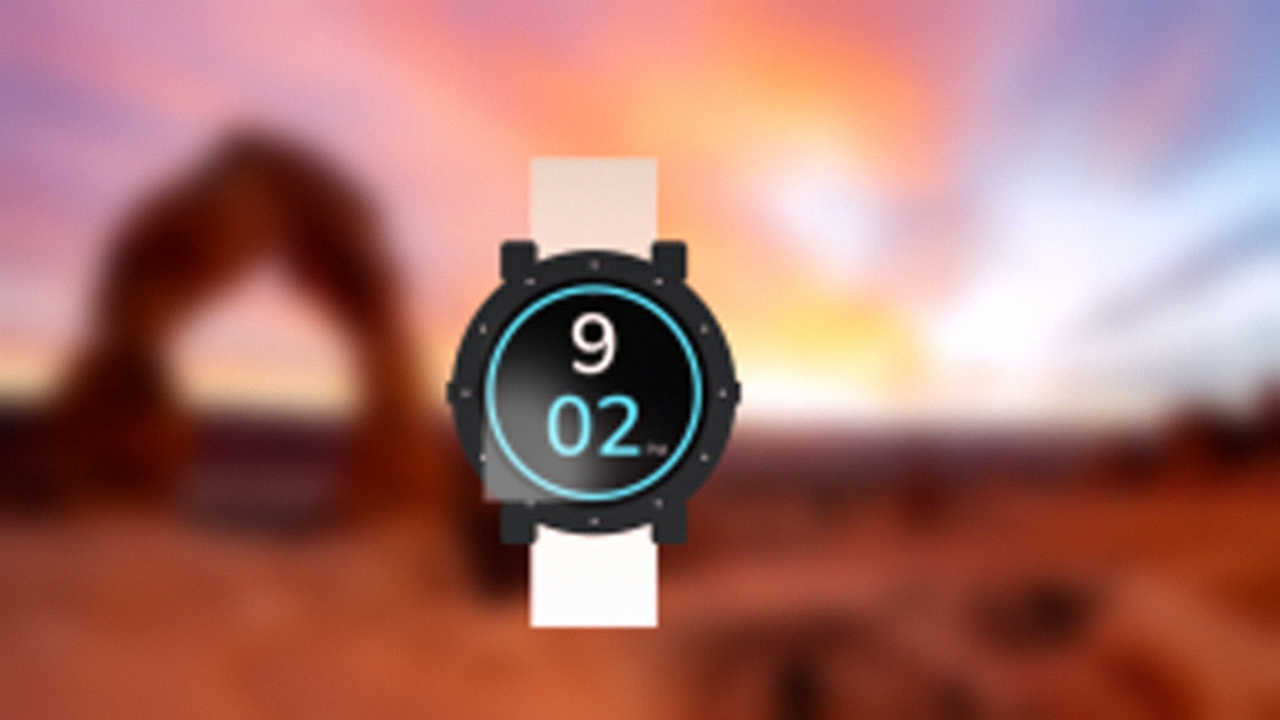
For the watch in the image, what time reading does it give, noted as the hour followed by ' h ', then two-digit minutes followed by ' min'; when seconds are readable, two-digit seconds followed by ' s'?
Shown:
9 h 02 min
